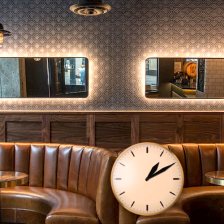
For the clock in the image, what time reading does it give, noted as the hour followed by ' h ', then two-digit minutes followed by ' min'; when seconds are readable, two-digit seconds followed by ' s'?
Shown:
1 h 10 min
